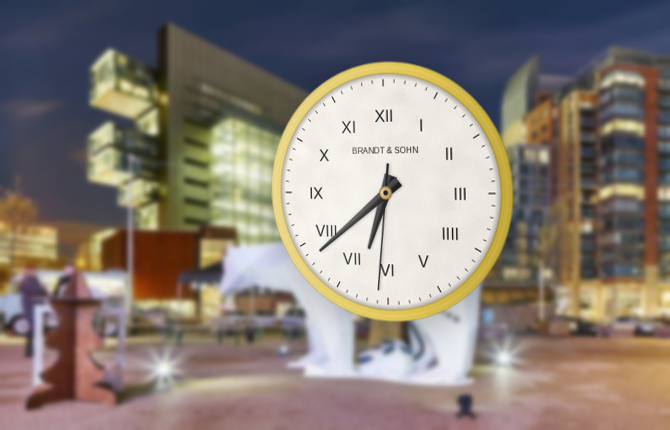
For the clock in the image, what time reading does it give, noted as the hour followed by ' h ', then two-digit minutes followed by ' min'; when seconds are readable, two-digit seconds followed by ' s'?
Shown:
6 h 38 min 31 s
